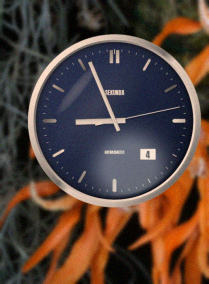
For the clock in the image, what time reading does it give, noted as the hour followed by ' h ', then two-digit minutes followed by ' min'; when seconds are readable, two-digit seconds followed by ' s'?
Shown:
8 h 56 min 13 s
